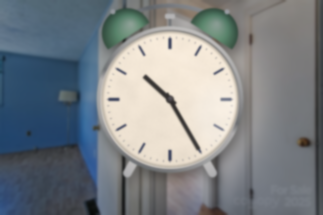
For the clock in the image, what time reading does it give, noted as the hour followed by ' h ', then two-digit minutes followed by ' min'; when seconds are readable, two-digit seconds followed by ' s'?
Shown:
10 h 25 min
